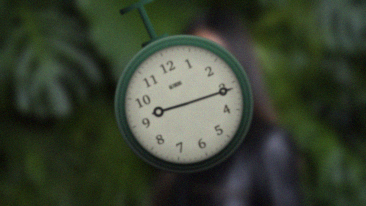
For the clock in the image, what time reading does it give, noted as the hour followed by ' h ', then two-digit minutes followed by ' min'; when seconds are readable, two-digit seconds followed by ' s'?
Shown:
9 h 16 min
